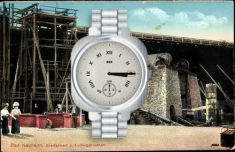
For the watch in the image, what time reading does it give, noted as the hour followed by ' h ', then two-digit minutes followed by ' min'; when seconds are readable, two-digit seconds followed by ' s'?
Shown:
3 h 15 min
